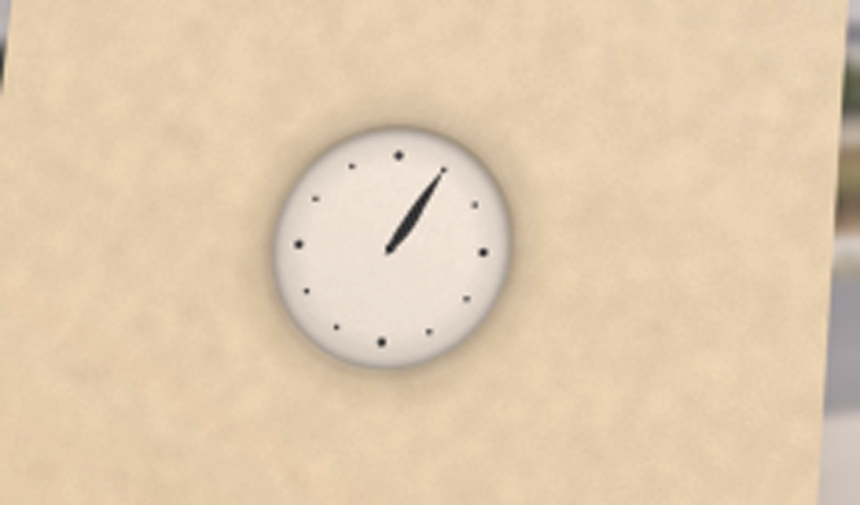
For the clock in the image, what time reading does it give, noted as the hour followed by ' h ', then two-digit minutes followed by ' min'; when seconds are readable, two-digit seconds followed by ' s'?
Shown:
1 h 05 min
